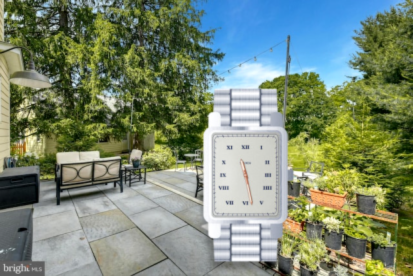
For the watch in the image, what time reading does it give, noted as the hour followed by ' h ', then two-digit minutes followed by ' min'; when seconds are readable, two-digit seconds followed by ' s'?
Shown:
11 h 28 min
